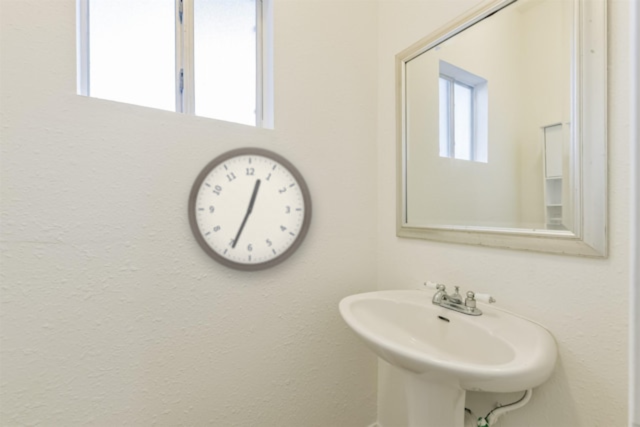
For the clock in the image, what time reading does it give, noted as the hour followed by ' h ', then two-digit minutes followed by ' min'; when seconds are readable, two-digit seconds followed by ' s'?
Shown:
12 h 34 min
